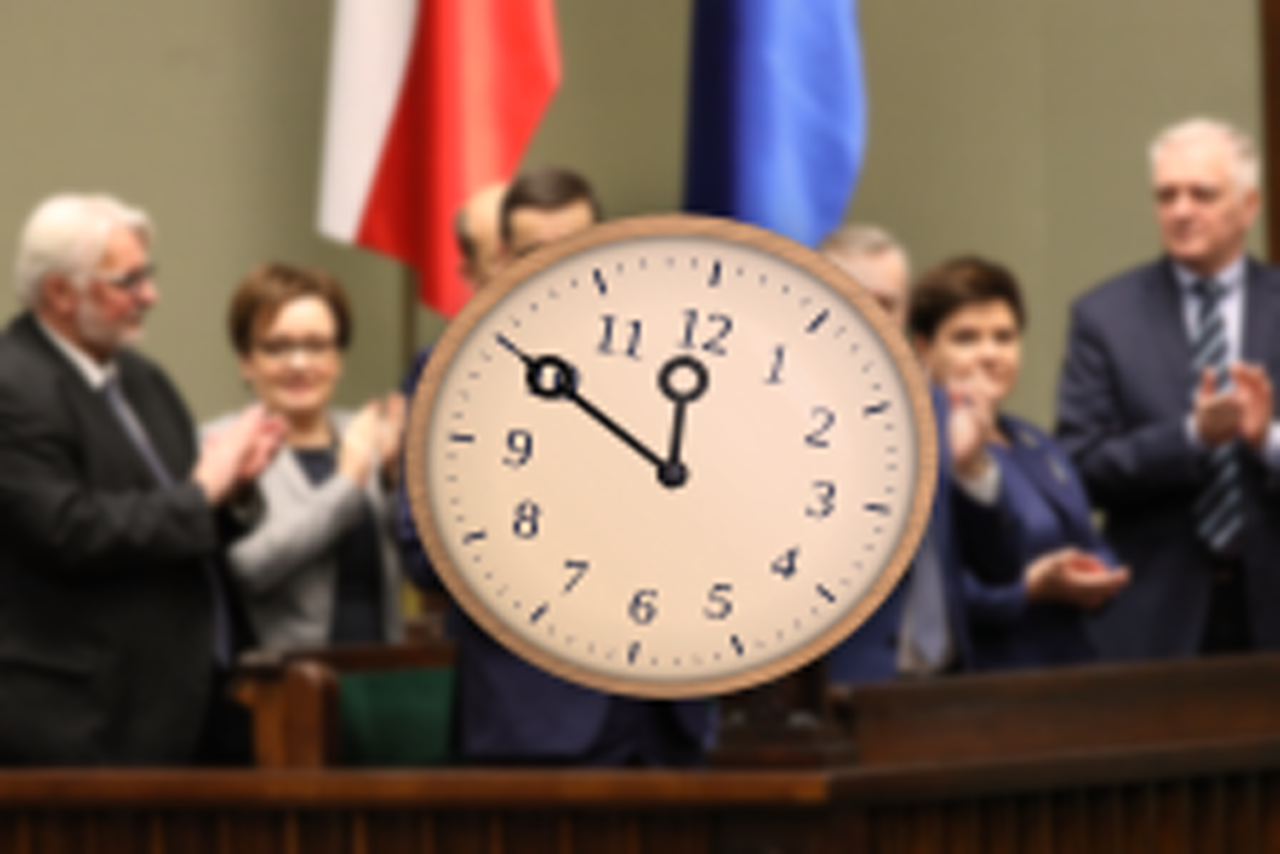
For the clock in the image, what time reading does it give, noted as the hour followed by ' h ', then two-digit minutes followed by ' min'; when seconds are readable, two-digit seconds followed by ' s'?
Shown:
11 h 50 min
